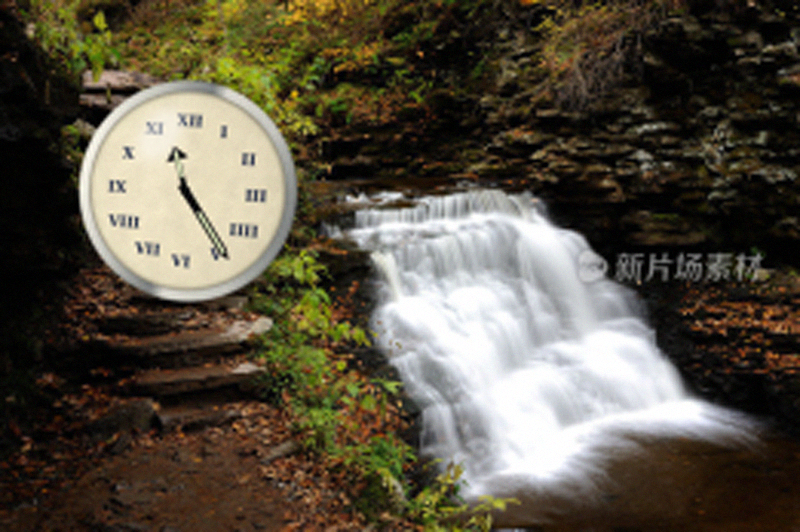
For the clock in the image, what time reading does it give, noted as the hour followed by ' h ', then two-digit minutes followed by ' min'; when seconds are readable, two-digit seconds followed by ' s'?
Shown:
11 h 24 min
